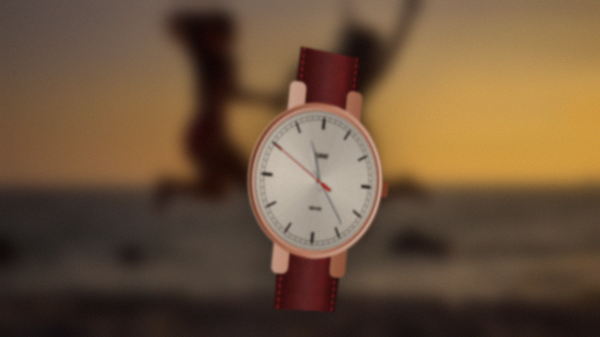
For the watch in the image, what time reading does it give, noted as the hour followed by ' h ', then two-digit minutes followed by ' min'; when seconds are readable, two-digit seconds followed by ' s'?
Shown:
11 h 23 min 50 s
